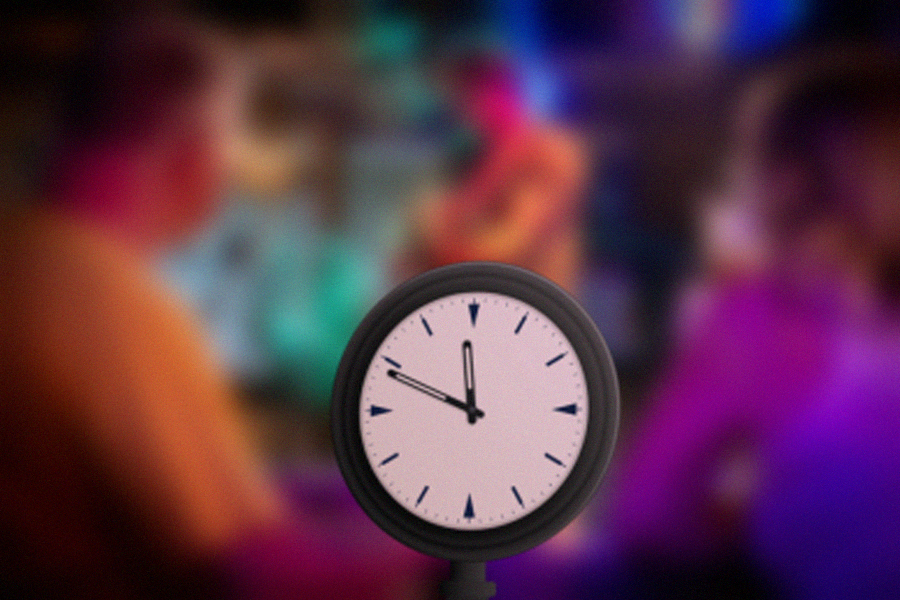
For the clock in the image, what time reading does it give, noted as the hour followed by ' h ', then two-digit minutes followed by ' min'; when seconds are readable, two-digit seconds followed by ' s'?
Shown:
11 h 49 min
